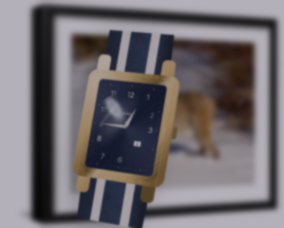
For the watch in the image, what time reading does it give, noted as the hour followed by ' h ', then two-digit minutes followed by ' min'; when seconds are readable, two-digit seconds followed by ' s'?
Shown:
12 h 45 min
